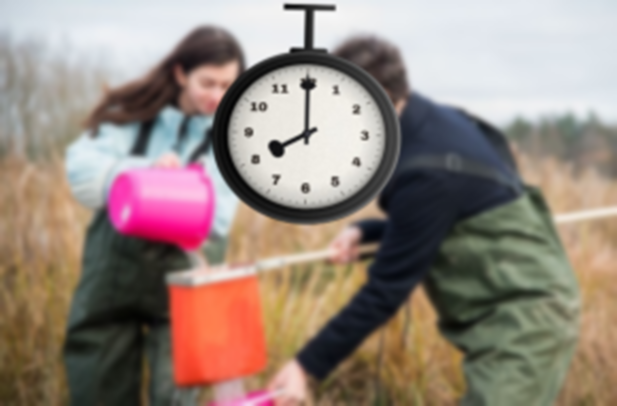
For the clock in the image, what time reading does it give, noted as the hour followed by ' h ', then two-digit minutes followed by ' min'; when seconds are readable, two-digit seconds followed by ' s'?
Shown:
8 h 00 min
